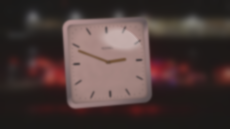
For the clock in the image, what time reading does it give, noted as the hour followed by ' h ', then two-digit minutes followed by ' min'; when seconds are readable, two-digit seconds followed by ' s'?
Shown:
2 h 49 min
